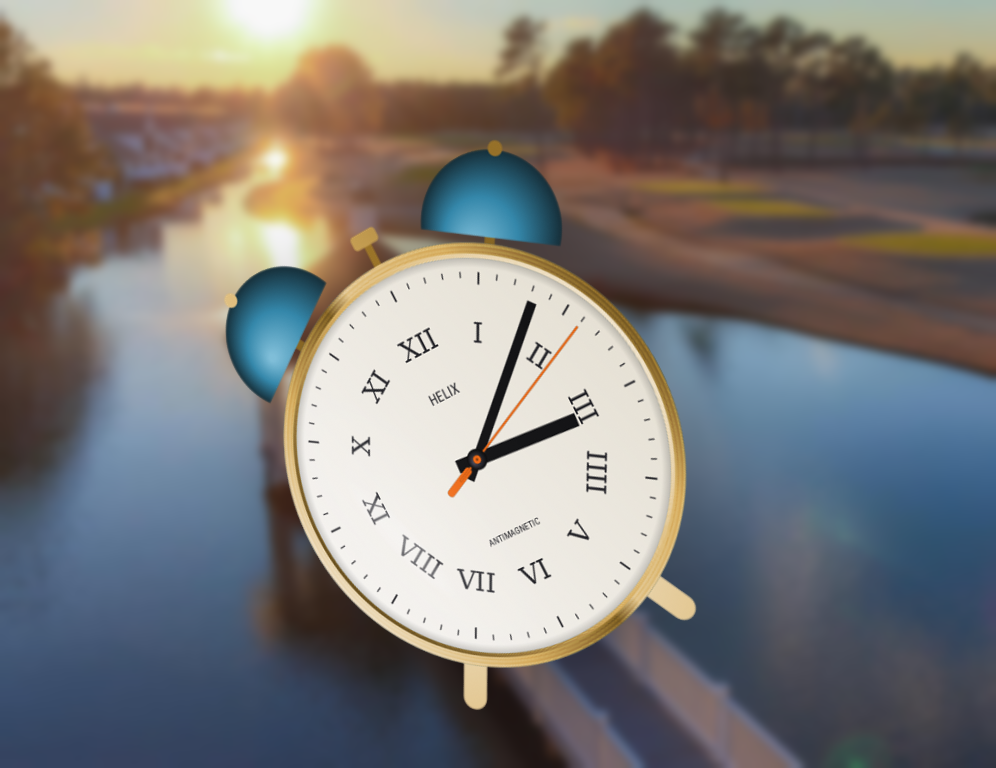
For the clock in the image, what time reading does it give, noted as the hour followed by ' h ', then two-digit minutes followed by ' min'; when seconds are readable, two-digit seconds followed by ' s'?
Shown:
3 h 08 min 11 s
